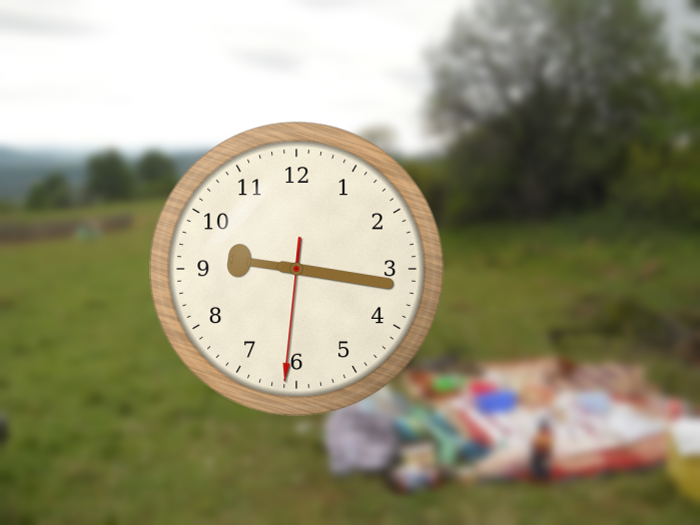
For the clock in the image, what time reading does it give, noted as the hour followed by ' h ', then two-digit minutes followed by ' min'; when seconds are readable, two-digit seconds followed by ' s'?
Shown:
9 h 16 min 31 s
